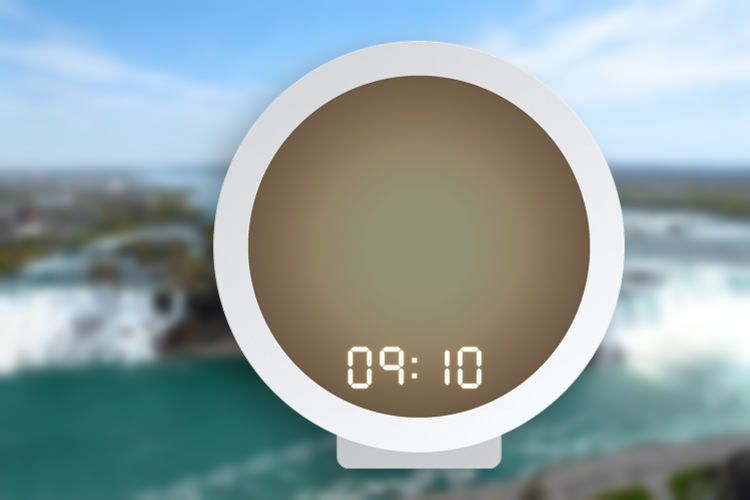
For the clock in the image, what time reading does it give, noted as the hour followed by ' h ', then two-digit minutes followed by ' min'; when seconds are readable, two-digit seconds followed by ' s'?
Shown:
9 h 10 min
